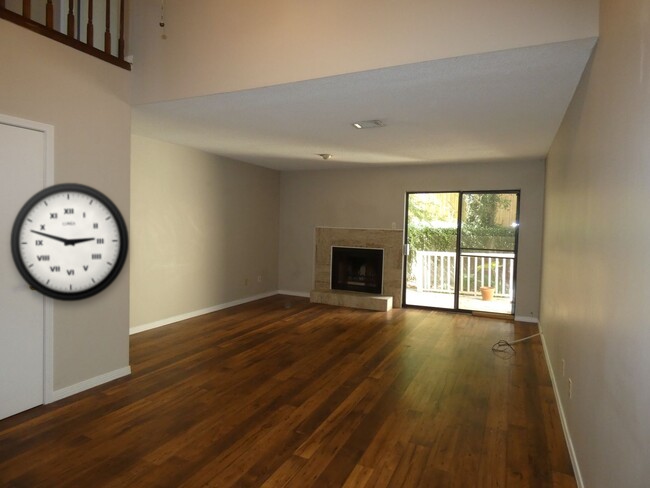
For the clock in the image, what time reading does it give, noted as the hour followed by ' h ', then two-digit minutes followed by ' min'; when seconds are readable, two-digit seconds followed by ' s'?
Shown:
2 h 48 min
